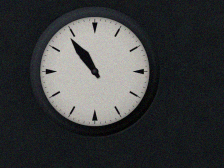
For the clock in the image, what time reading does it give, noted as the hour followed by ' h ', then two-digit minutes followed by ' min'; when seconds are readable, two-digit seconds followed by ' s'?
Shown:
10 h 54 min
